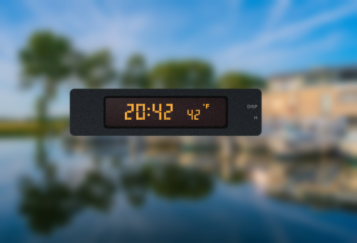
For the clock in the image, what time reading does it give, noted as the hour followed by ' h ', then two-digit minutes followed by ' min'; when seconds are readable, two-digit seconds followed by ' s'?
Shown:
20 h 42 min
